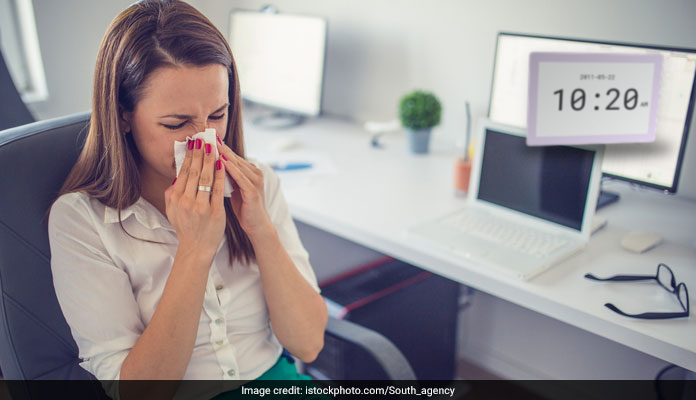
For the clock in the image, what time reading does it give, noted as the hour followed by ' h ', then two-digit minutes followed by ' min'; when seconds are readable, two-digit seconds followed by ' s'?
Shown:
10 h 20 min
